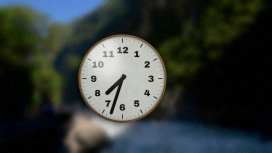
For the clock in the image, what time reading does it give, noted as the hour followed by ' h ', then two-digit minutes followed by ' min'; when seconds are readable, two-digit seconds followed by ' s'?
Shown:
7 h 33 min
